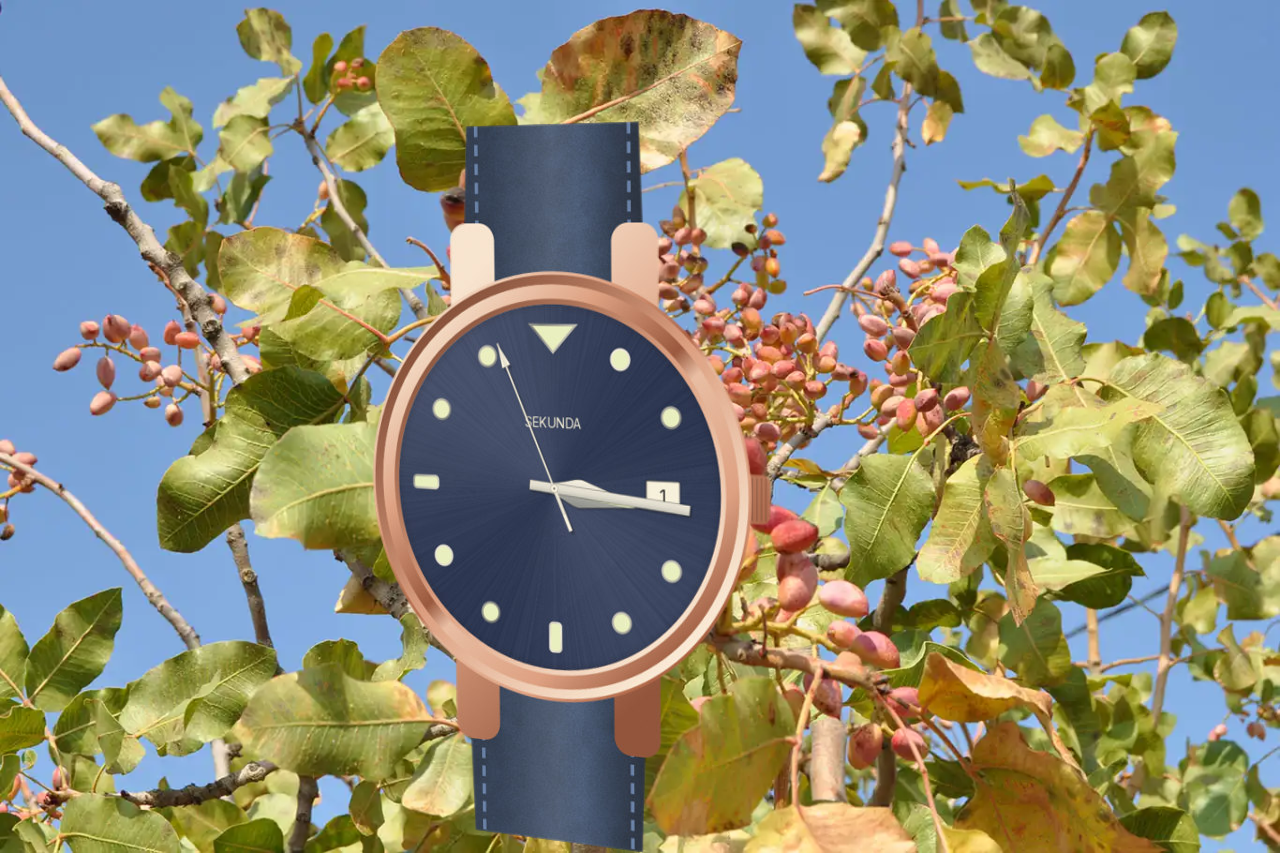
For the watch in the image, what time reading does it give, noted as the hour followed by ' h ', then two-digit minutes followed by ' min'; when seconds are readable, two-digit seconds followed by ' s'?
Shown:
3 h 15 min 56 s
